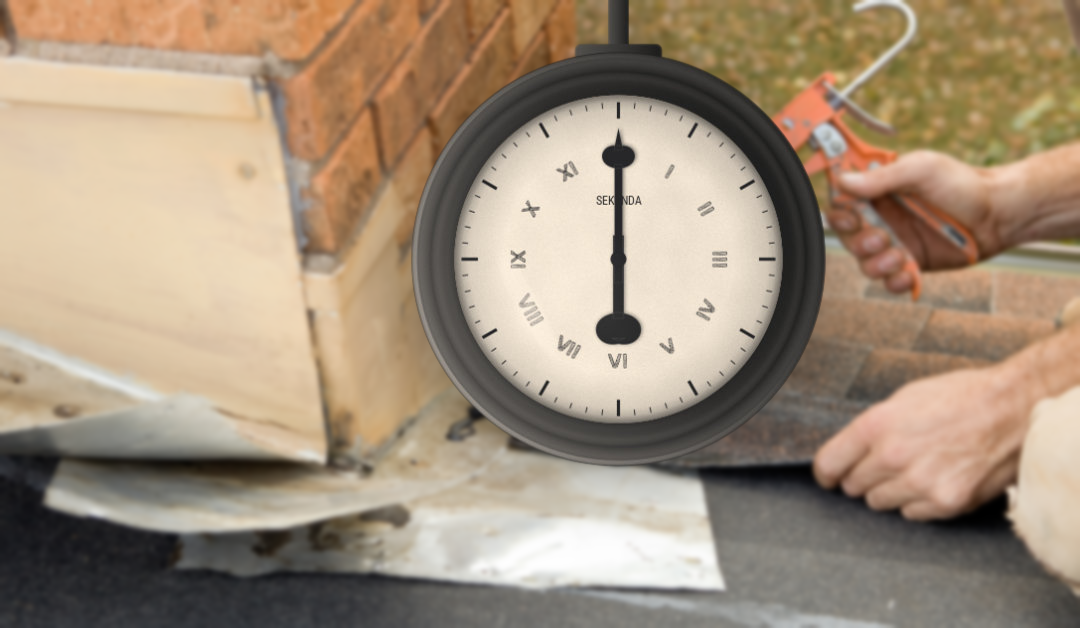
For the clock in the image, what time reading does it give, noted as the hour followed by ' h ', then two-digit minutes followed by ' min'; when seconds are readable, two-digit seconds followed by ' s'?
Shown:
6 h 00 min
